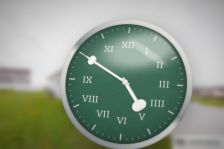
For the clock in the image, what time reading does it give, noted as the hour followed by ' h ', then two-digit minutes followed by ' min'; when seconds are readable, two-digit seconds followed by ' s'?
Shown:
4 h 50 min
